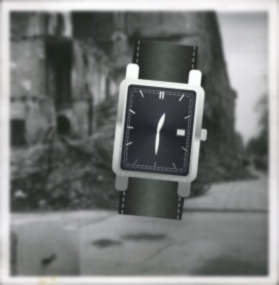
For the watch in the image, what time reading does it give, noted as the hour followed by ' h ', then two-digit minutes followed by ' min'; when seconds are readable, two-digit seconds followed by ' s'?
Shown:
12 h 30 min
